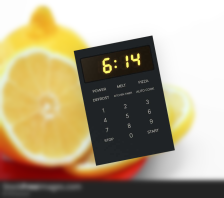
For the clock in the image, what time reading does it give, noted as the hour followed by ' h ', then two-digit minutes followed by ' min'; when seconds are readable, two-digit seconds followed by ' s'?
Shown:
6 h 14 min
